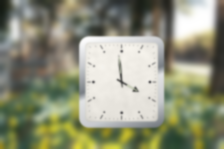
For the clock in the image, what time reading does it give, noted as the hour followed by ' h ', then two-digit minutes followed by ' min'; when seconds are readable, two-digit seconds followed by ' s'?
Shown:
3 h 59 min
